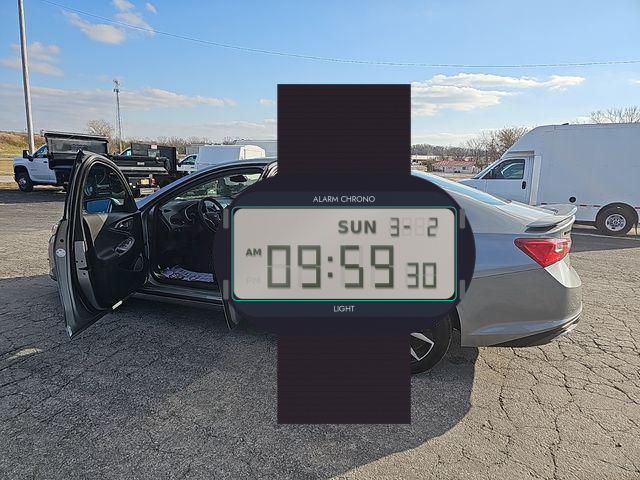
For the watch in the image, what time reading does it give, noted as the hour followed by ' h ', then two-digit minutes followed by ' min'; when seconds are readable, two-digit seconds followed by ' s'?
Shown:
9 h 59 min 30 s
